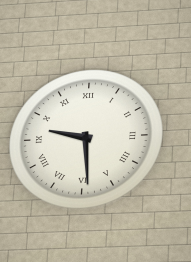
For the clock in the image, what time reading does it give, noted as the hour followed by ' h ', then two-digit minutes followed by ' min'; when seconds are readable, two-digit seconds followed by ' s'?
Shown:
9 h 29 min
